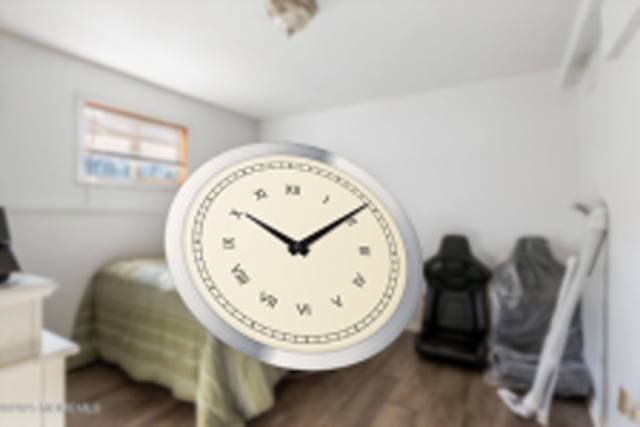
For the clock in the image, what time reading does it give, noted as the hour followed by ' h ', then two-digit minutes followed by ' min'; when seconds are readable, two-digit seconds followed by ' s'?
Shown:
10 h 09 min
